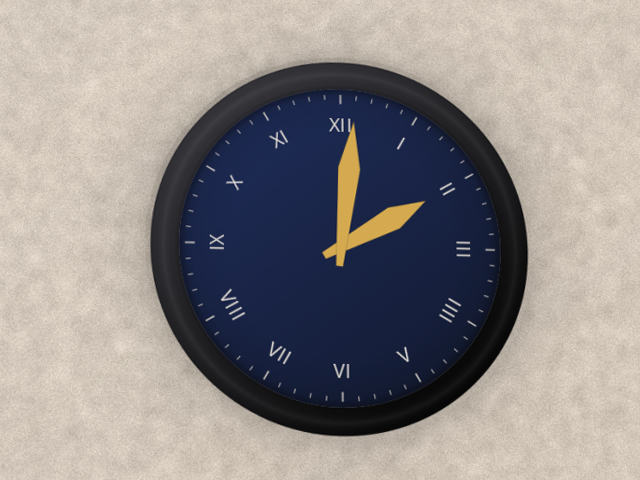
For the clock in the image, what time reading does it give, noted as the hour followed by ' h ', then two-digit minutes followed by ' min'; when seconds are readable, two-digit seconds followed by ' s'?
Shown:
2 h 01 min
